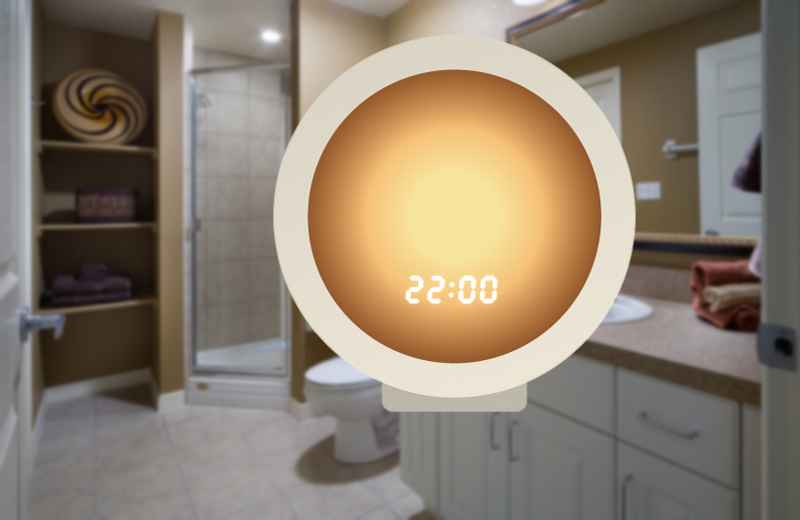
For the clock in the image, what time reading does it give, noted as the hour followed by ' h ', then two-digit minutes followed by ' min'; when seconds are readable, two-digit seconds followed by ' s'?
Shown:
22 h 00 min
